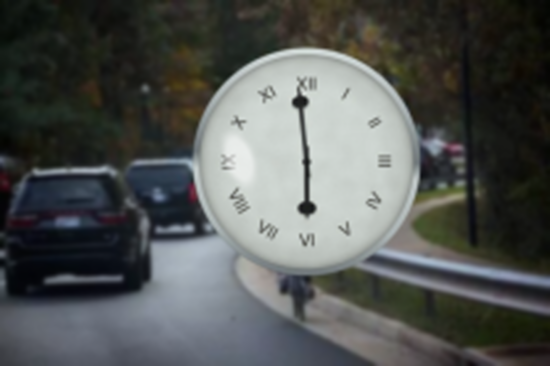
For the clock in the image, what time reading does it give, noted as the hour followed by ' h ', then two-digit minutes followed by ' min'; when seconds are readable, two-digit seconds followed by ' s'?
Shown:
5 h 59 min
